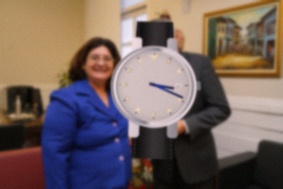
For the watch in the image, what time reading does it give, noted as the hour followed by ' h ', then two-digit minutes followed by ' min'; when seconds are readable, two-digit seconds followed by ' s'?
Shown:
3 h 19 min
